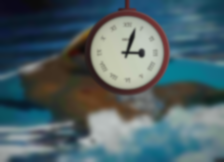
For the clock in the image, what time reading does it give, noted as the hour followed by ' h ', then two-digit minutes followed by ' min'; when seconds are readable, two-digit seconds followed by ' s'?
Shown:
3 h 03 min
